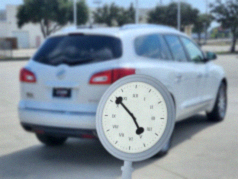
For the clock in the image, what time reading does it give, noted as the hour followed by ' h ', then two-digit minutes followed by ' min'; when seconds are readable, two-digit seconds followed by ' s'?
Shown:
4 h 52 min
